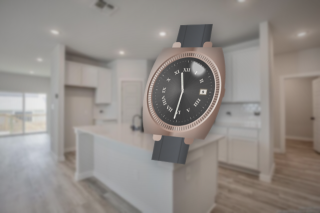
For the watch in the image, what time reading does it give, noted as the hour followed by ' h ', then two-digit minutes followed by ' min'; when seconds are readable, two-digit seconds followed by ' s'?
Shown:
11 h 31 min
